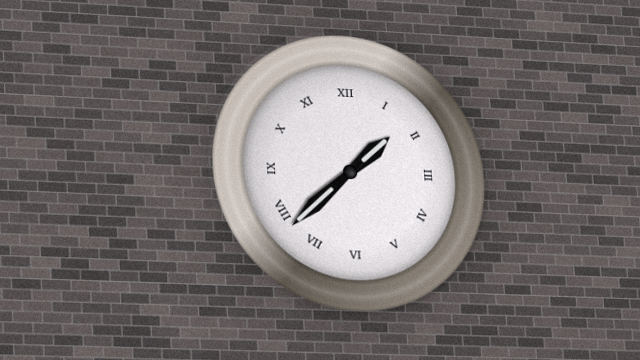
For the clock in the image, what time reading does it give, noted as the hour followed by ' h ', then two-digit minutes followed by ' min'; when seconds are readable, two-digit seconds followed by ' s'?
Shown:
1 h 38 min
